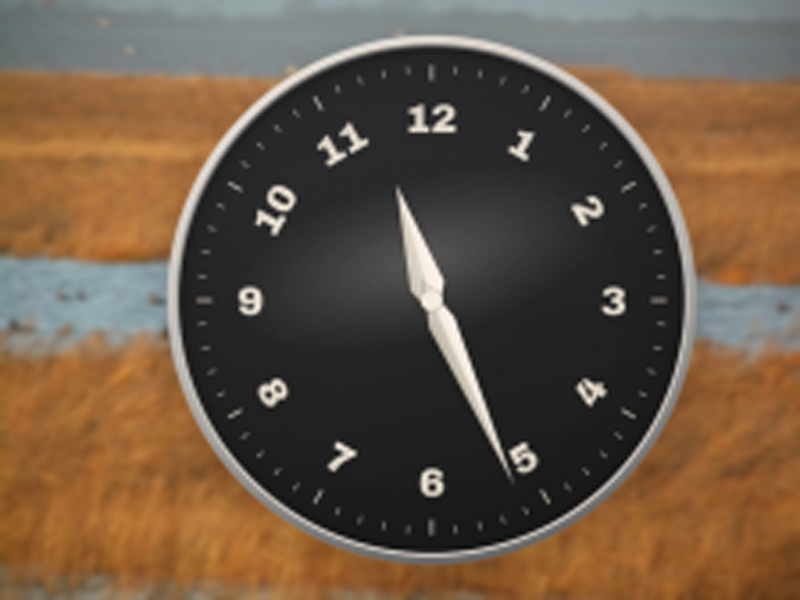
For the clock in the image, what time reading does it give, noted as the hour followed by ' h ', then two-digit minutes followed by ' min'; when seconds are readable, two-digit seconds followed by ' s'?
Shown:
11 h 26 min
